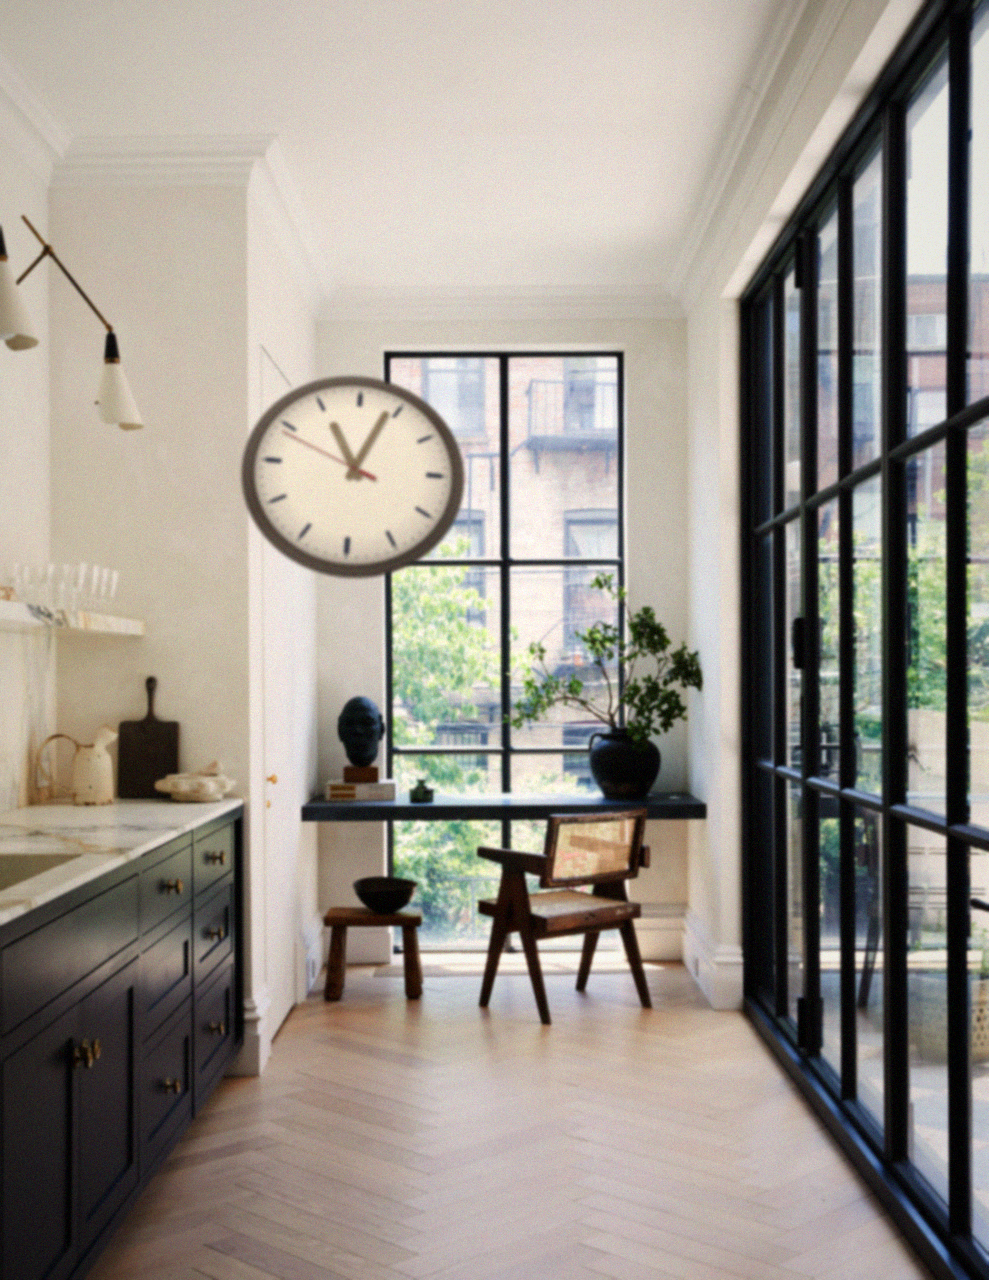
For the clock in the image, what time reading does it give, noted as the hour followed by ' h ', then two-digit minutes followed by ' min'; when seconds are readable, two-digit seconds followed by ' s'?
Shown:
11 h 03 min 49 s
